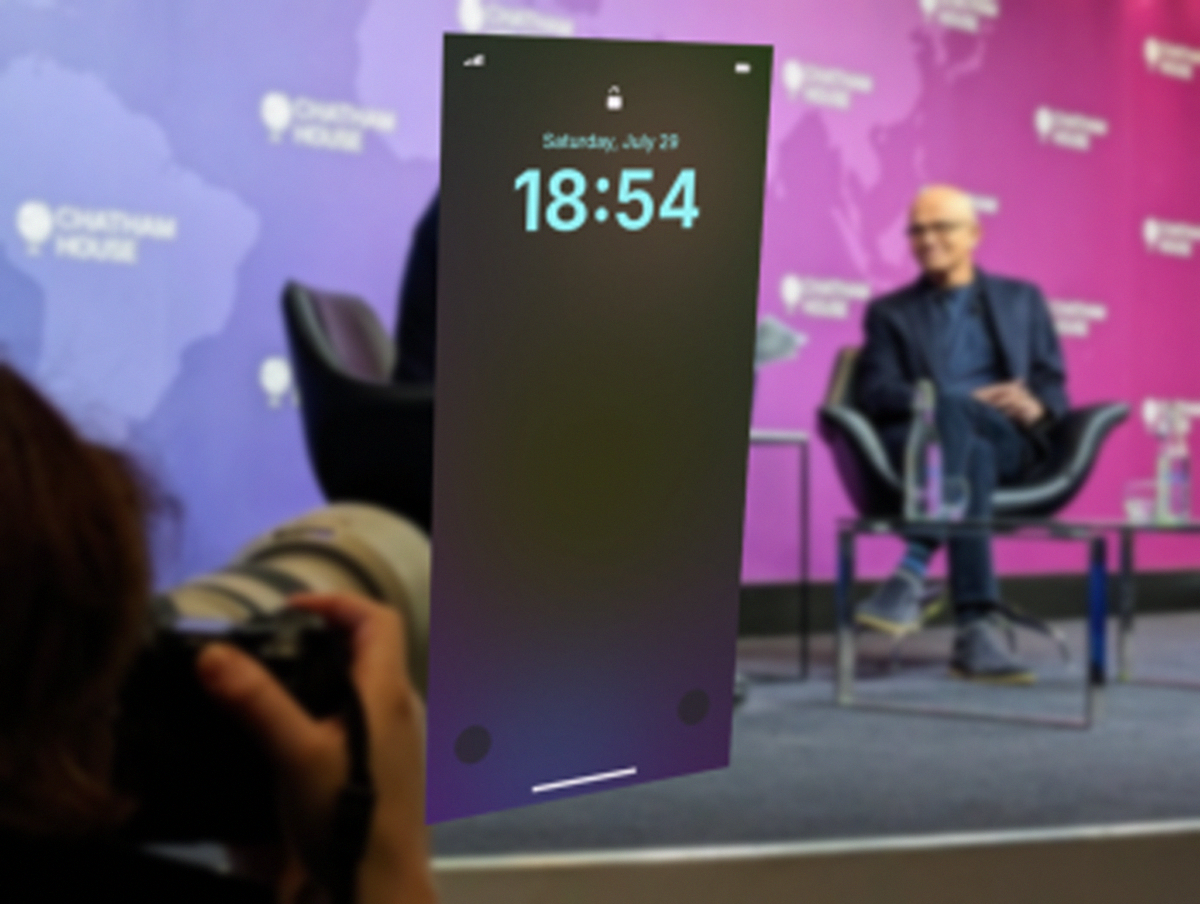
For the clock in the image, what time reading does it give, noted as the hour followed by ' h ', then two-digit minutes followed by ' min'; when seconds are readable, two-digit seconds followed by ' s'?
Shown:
18 h 54 min
